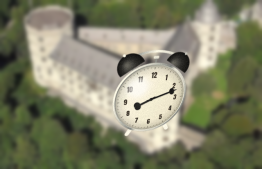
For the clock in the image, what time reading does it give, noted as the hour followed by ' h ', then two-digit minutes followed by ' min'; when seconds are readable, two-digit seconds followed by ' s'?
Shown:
8 h 12 min
